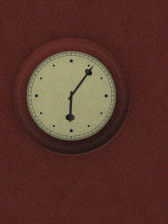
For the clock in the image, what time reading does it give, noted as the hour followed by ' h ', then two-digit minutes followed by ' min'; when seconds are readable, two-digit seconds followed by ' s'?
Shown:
6 h 06 min
